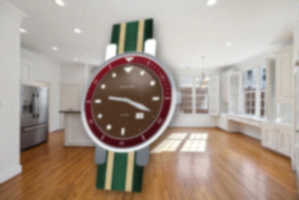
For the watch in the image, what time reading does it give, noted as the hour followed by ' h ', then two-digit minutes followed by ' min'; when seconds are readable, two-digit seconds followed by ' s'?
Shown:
9 h 19 min
